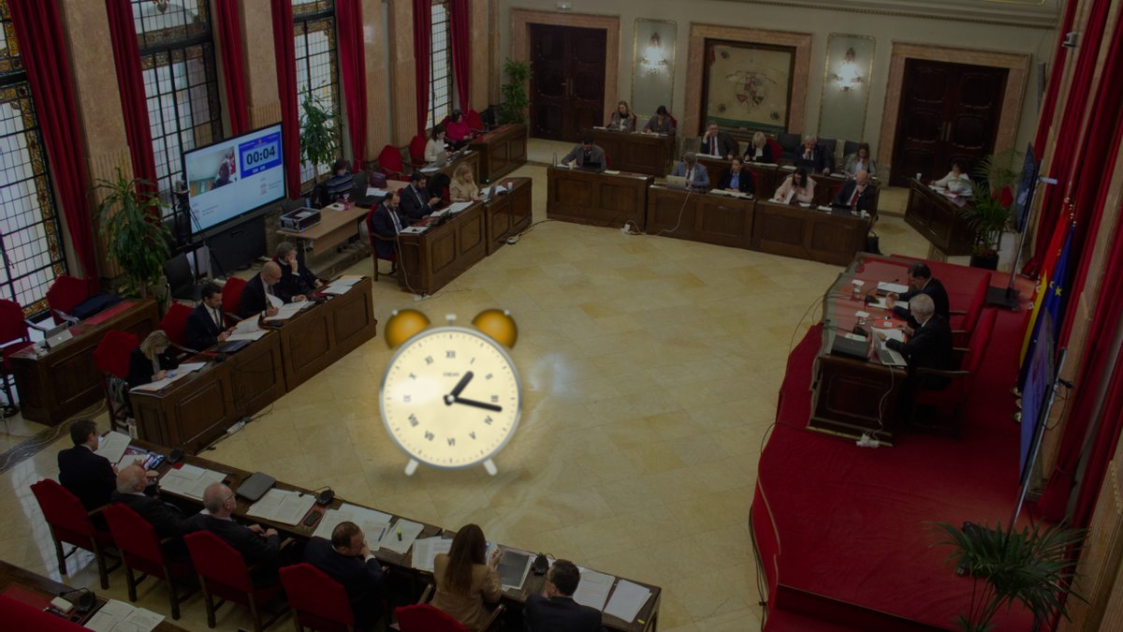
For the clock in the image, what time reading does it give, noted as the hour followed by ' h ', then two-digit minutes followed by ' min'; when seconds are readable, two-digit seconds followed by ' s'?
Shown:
1 h 17 min
